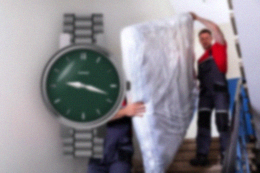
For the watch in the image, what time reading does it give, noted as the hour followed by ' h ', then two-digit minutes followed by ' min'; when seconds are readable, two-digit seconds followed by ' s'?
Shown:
9 h 18 min
